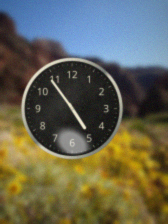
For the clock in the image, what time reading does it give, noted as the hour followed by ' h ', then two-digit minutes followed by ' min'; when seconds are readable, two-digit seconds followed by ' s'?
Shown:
4 h 54 min
